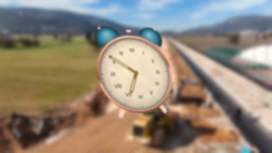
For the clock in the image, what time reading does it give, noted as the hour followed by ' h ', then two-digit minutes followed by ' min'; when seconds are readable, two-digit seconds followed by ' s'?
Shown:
6 h 51 min
